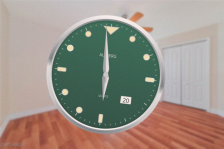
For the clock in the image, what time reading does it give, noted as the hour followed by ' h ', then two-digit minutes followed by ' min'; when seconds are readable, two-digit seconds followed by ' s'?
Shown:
5 h 59 min
